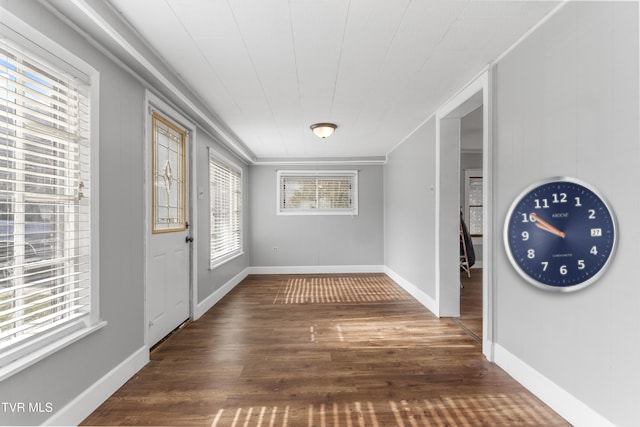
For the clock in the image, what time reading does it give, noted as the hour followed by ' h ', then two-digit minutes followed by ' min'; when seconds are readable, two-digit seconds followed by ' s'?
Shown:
9 h 51 min
